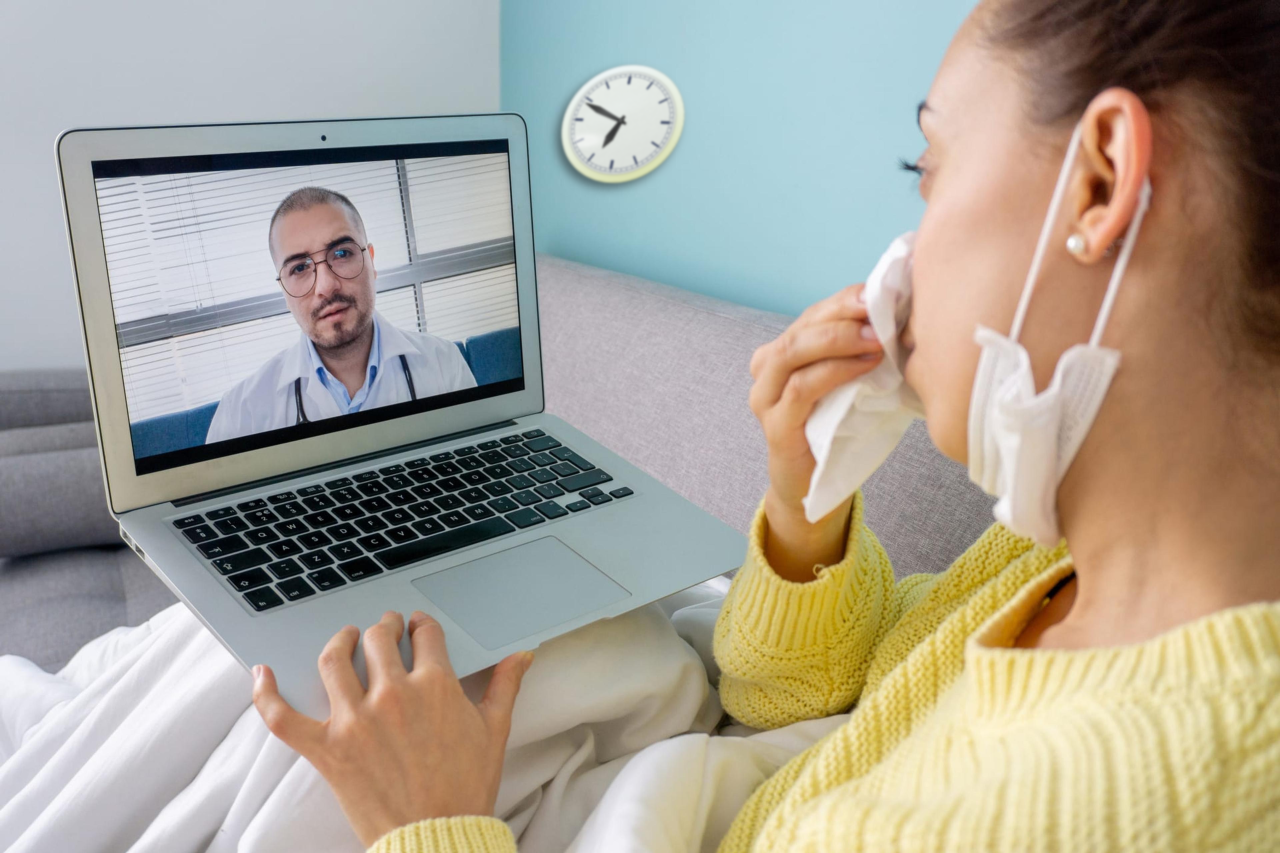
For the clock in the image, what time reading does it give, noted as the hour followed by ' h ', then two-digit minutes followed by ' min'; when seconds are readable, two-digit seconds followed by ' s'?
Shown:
6 h 49 min
